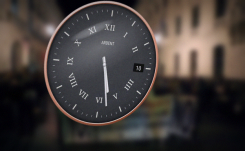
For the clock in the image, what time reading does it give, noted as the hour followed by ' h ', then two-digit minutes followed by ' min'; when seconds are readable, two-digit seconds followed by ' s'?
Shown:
5 h 28 min
